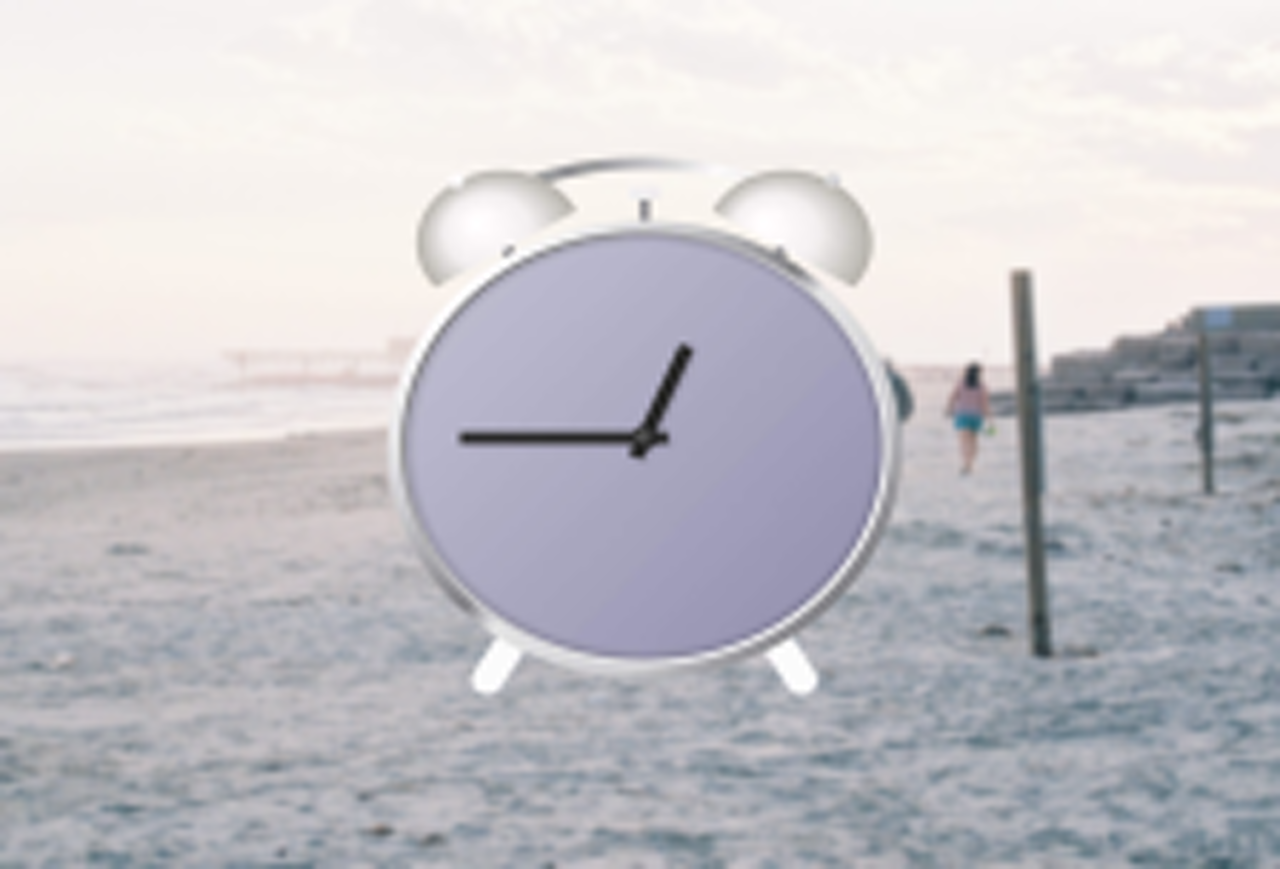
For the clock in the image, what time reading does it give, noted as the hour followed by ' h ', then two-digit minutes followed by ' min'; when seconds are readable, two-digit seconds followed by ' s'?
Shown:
12 h 45 min
